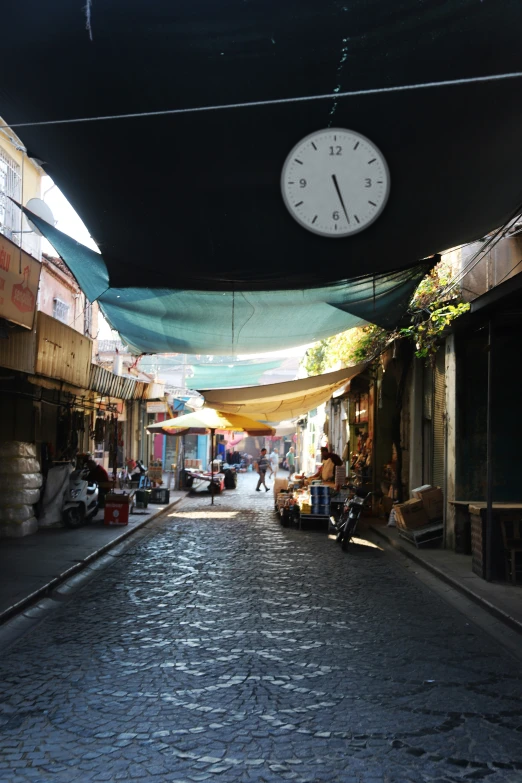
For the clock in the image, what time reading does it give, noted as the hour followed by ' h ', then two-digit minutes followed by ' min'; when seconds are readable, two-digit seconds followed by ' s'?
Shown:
5 h 27 min
